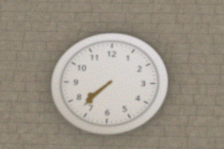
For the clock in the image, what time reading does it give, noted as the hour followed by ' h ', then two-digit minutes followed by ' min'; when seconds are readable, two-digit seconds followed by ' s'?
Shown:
7 h 37 min
